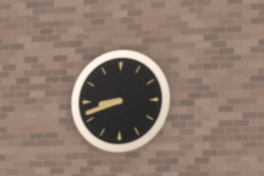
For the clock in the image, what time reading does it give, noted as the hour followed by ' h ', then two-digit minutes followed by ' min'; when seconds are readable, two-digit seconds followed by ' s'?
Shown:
8 h 42 min
